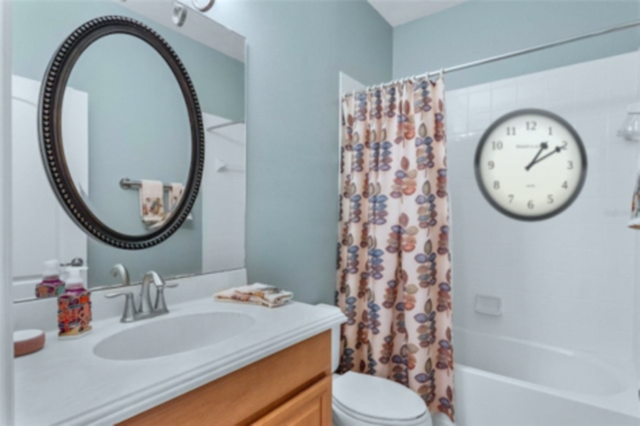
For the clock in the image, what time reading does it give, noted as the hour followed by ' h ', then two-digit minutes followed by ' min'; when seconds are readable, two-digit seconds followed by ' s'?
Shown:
1 h 10 min
